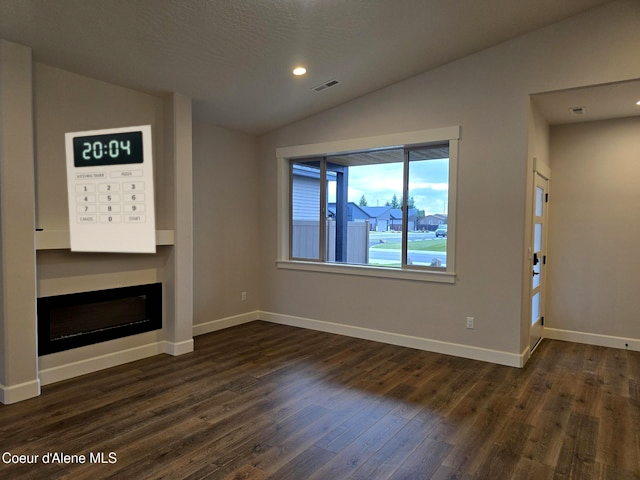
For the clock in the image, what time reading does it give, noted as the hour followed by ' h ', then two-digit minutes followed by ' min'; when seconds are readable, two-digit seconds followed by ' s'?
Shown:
20 h 04 min
